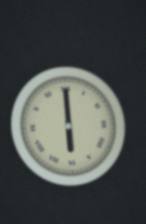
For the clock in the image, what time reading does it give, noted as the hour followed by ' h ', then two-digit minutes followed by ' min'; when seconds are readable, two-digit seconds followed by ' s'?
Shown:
6 h 00 min
